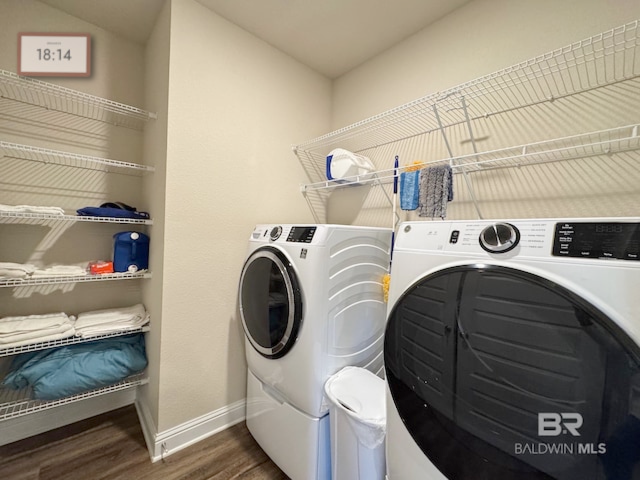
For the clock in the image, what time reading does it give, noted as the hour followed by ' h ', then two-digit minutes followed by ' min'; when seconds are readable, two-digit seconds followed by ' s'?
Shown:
18 h 14 min
